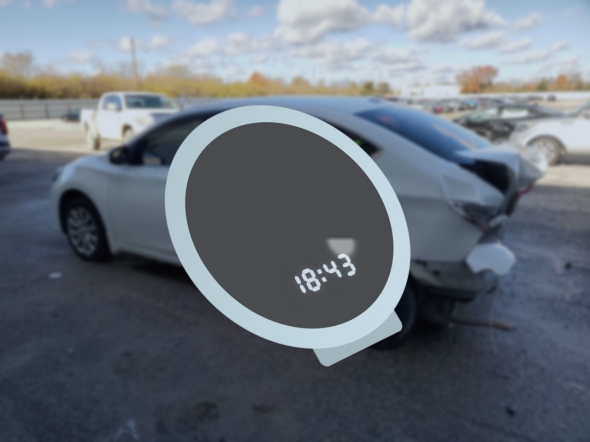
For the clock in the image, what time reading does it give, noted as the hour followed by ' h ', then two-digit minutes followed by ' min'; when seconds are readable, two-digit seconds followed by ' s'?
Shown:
18 h 43 min
